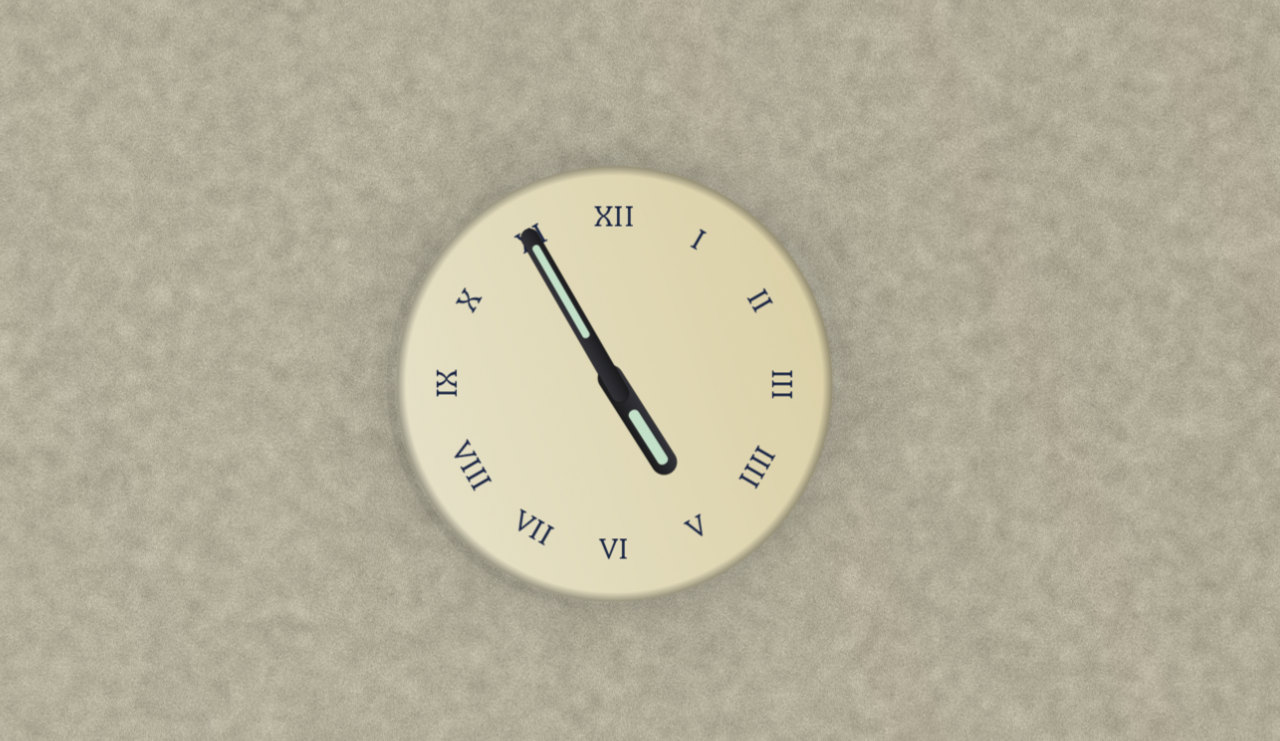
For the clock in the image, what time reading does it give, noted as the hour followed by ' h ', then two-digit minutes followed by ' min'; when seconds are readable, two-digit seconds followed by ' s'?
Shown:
4 h 55 min
